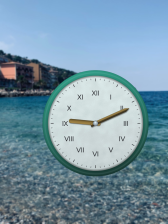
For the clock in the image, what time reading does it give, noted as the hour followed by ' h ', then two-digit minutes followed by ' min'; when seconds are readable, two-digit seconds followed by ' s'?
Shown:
9 h 11 min
